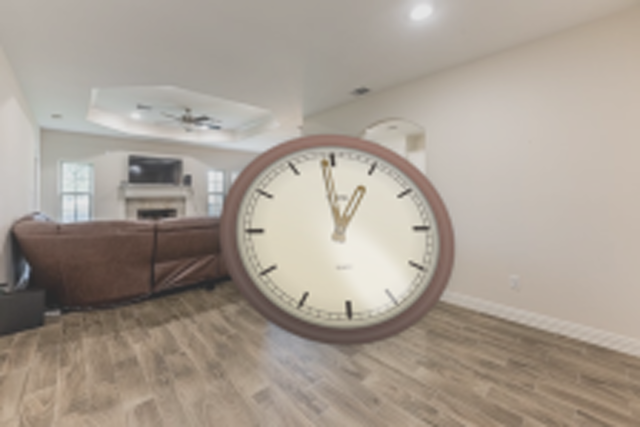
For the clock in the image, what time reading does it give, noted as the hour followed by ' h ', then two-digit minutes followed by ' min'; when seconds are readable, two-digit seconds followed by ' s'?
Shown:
12 h 59 min
